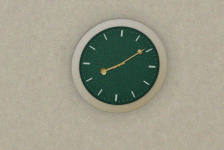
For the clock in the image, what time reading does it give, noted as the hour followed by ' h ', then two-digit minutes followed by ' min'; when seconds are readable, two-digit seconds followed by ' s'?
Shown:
8 h 09 min
